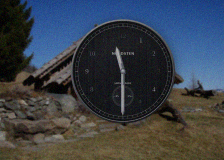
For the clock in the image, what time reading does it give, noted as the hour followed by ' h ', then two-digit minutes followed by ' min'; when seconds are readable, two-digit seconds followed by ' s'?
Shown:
11 h 30 min
